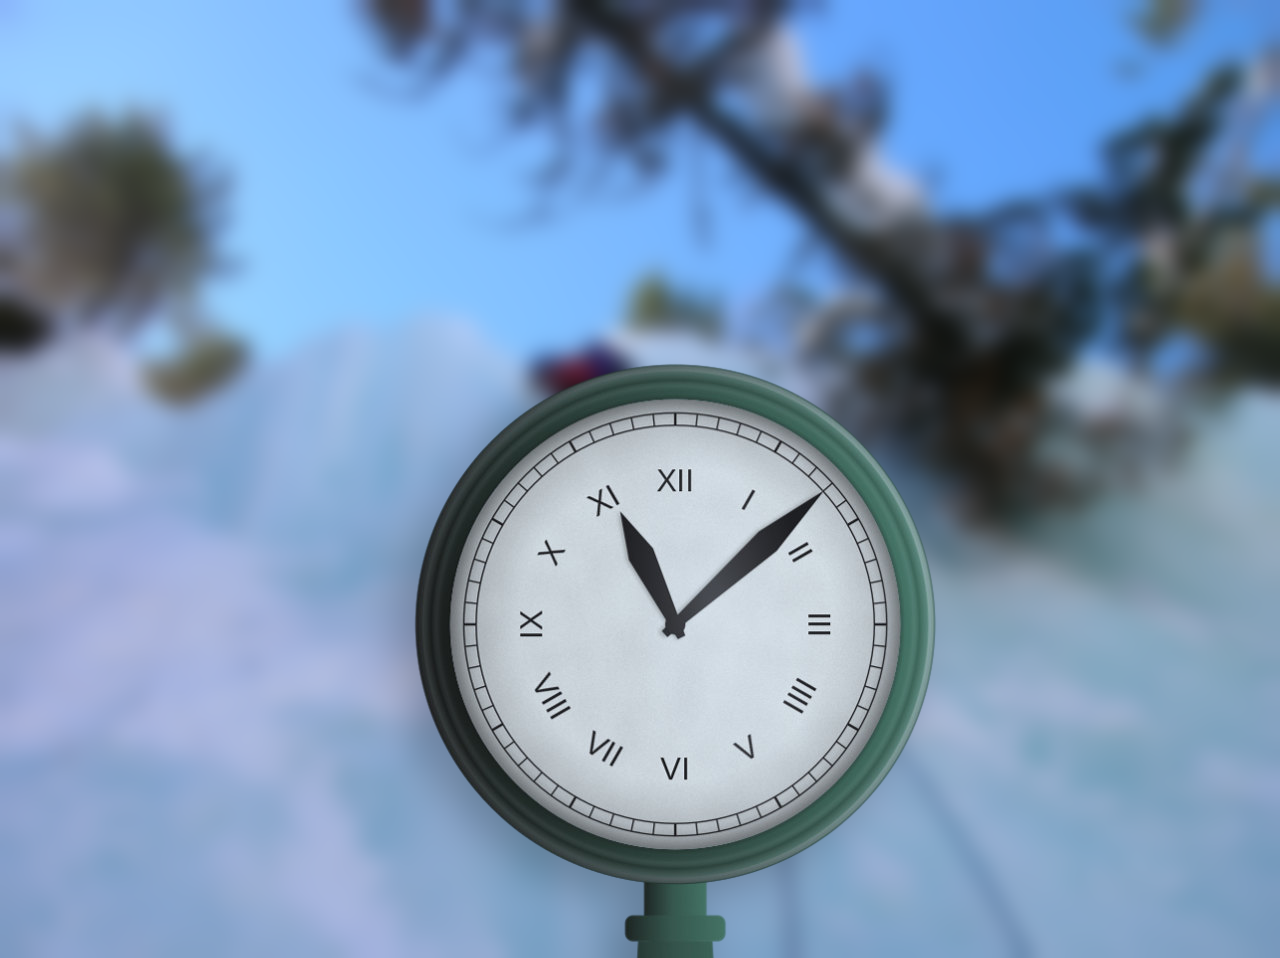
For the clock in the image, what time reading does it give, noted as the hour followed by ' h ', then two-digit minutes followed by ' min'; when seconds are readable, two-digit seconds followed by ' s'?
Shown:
11 h 08 min
